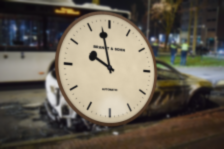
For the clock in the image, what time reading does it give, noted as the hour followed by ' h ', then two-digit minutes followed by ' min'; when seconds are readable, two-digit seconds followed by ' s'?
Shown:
9 h 58 min
